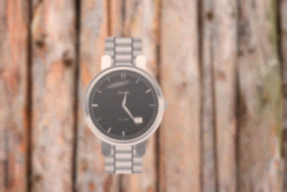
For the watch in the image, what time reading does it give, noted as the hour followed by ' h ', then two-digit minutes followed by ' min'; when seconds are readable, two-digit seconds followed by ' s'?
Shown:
12 h 24 min
